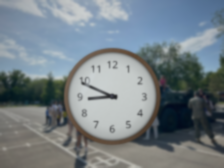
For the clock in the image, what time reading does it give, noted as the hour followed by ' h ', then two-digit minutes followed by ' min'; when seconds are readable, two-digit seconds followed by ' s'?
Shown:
8 h 49 min
